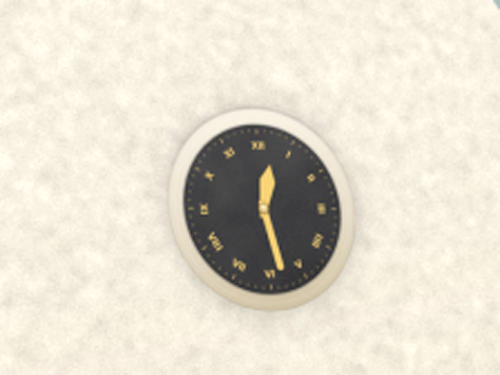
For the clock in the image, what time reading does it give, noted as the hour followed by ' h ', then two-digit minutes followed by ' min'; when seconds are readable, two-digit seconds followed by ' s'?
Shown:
12 h 28 min
